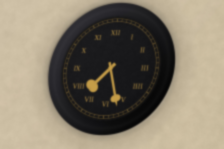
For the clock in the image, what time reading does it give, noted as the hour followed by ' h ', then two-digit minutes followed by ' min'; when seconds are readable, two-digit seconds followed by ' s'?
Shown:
7 h 27 min
